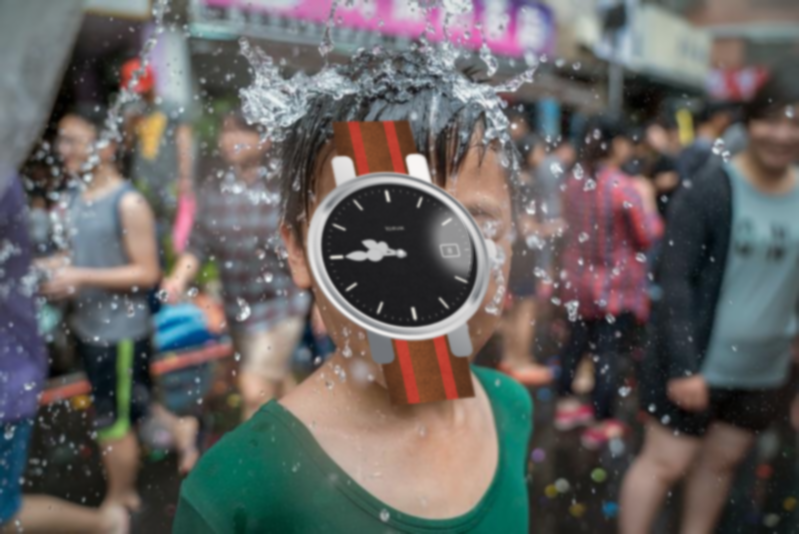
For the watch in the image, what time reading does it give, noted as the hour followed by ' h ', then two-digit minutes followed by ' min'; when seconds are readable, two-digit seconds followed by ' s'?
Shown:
9 h 45 min
